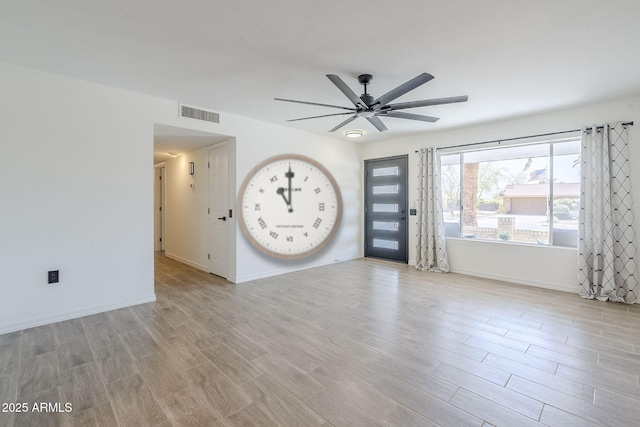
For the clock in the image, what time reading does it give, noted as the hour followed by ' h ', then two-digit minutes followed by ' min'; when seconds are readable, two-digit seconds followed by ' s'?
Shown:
11 h 00 min
